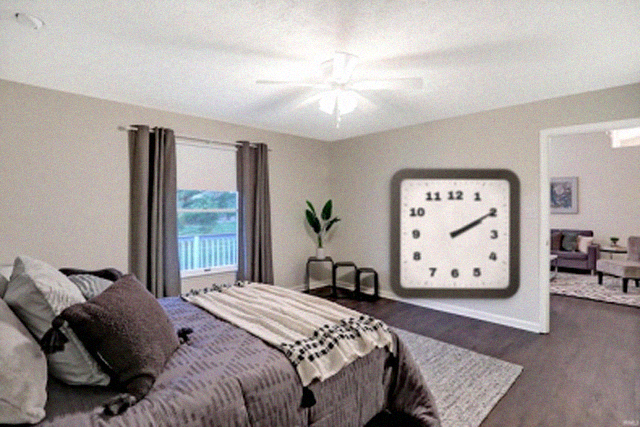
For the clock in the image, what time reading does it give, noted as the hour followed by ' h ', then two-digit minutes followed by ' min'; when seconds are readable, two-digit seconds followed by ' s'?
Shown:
2 h 10 min
